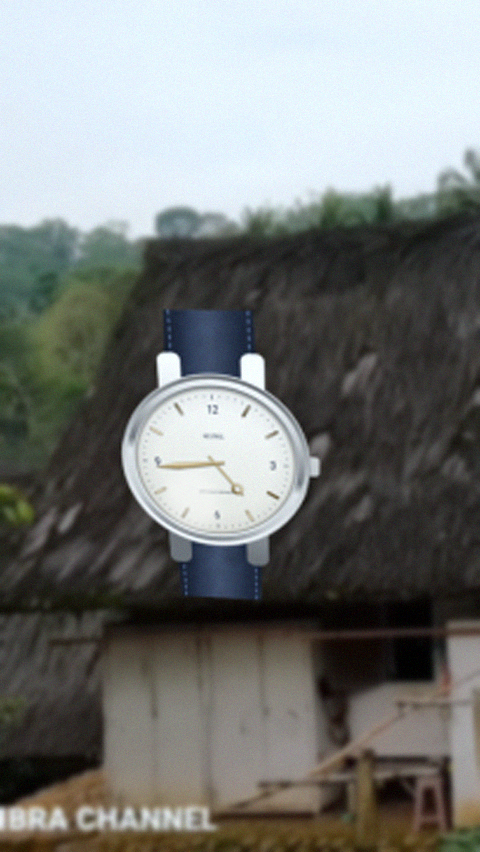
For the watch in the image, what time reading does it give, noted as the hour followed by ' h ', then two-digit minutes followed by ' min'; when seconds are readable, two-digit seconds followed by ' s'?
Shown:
4 h 44 min
